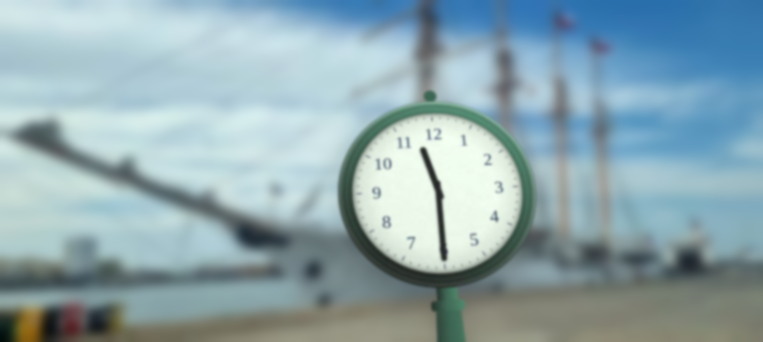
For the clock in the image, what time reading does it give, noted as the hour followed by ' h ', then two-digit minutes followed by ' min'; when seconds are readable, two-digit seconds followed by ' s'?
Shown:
11 h 30 min
